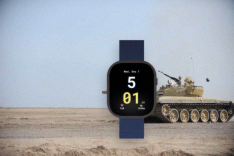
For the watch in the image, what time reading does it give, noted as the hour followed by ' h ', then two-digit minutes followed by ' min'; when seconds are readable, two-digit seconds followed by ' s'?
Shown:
5 h 01 min
